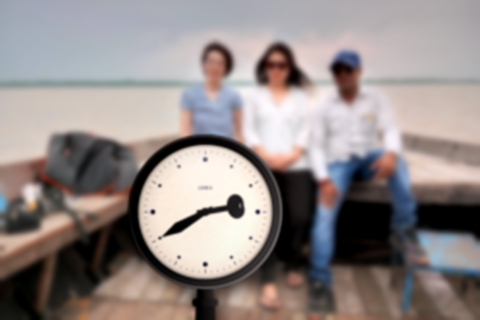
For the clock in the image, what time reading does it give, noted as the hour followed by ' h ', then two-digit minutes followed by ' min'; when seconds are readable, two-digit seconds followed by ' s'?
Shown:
2 h 40 min
